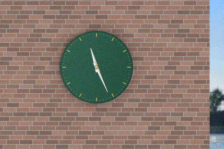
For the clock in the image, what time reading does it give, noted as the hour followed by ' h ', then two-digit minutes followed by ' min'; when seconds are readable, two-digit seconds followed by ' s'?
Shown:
11 h 26 min
